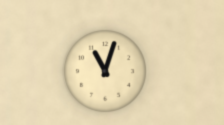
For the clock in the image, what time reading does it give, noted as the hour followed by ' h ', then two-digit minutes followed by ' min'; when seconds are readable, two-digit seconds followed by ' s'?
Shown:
11 h 03 min
